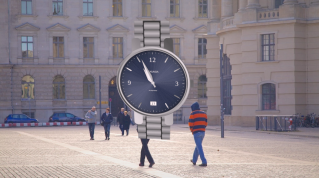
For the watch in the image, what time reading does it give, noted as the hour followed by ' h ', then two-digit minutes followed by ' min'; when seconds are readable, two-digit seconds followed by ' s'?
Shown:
10 h 56 min
